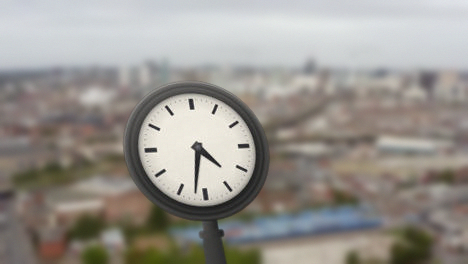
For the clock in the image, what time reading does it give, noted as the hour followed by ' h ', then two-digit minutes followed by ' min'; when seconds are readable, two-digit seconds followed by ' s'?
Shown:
4 h 32 min
